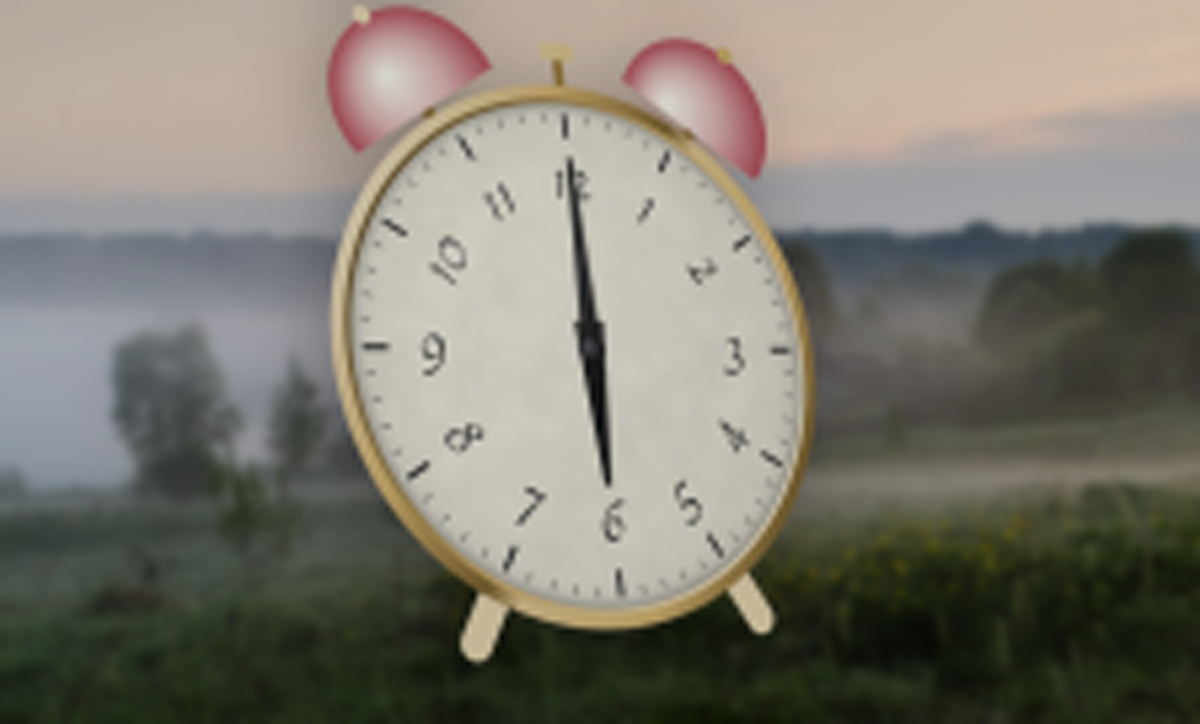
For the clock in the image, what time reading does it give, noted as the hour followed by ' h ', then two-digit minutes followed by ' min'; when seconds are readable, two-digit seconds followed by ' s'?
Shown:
6 h 00 min
